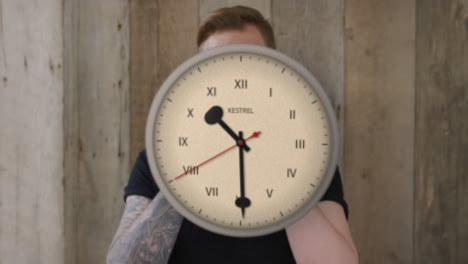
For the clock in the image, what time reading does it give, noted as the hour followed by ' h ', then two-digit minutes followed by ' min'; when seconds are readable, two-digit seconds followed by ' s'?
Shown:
10 h 29 min 40 s
